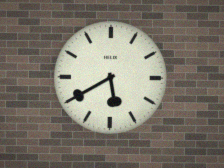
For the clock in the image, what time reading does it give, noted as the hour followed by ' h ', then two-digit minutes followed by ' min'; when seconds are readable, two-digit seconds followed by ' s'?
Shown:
5 h 40 min
